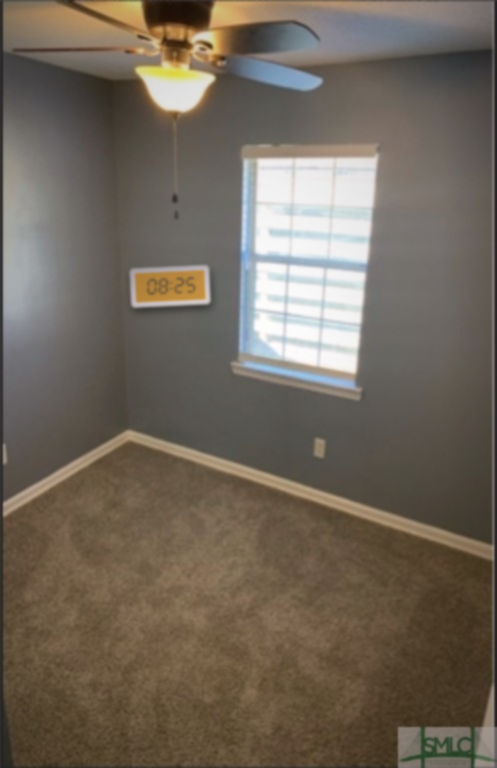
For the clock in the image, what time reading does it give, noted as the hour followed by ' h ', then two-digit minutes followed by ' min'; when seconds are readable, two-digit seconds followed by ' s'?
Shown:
8 h 25 min
